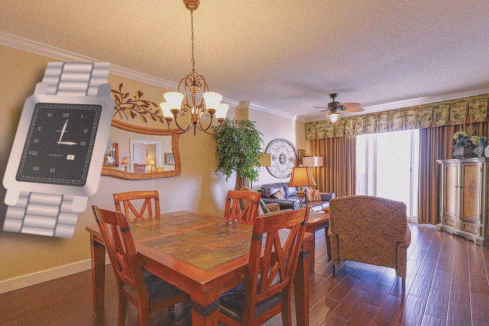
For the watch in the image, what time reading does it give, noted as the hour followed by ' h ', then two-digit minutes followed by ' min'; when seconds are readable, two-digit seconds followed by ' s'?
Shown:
3 h 01 min
